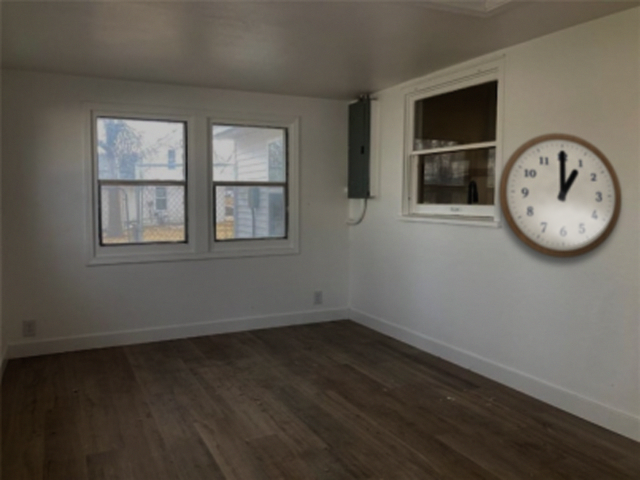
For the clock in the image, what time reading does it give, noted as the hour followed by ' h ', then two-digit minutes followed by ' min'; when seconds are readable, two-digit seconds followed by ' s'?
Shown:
1 h 00 min
